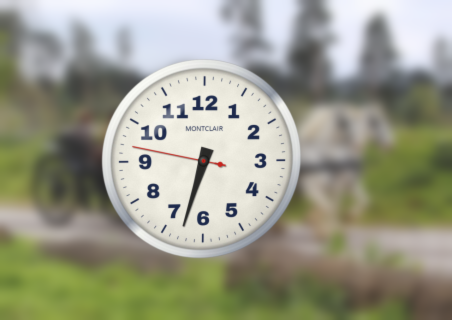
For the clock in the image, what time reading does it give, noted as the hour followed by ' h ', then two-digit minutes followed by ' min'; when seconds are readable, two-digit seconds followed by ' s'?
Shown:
6 h 32 min 47 s
